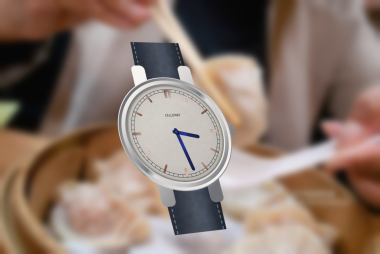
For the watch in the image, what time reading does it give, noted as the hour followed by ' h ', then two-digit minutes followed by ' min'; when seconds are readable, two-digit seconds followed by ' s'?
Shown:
3 h 28 min
